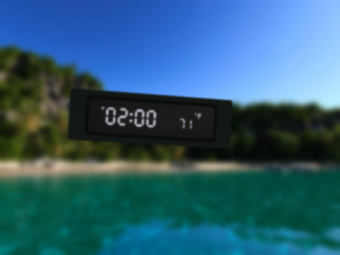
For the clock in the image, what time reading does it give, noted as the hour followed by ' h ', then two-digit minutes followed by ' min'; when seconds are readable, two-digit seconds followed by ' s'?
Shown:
2 h 00 min
